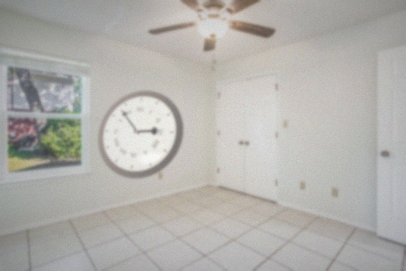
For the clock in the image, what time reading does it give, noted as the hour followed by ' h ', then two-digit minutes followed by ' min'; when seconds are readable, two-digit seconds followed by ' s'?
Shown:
2 h 53 min
